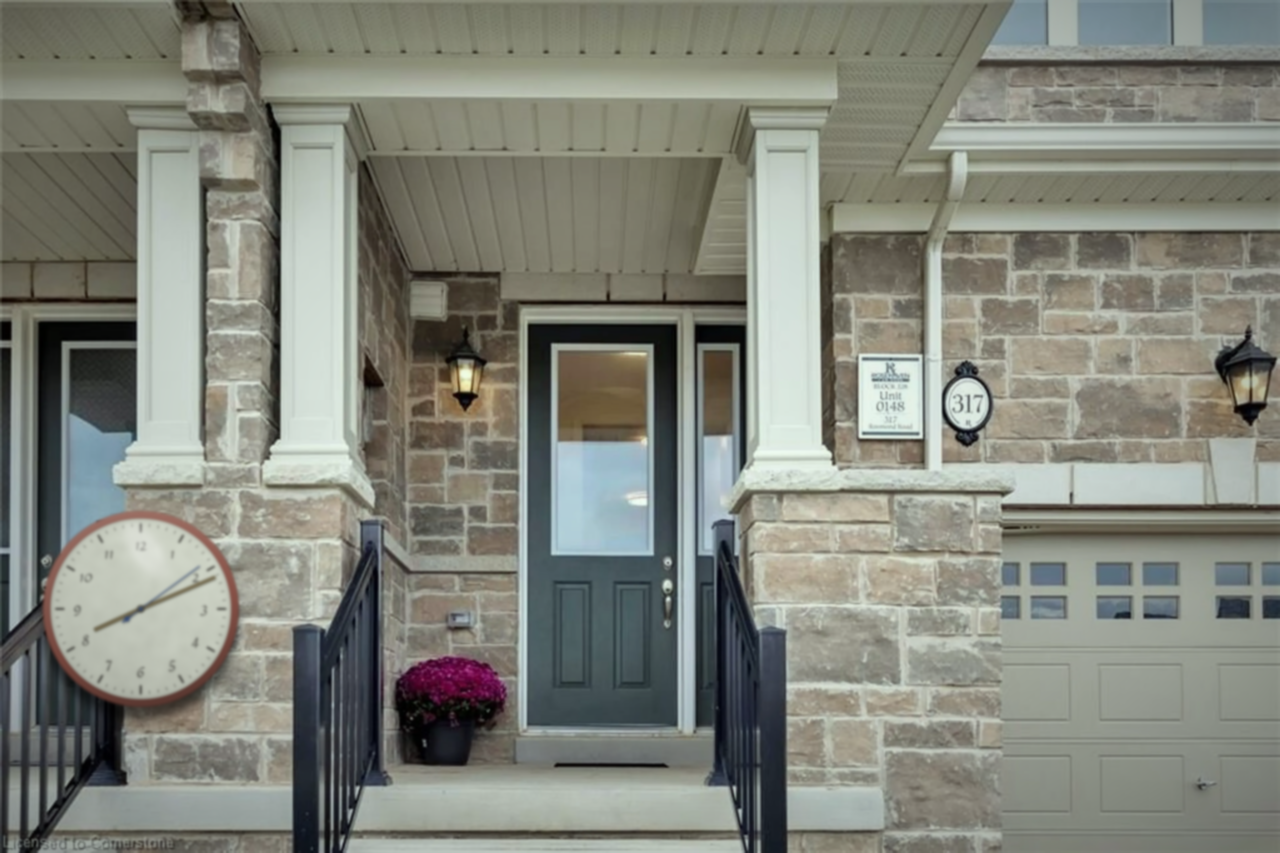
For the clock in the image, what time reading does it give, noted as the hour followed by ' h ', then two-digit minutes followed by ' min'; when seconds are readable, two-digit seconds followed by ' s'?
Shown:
8 h 11 min 09 s
